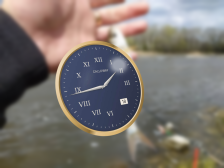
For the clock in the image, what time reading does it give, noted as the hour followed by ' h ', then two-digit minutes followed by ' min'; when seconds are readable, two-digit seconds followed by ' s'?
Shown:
1 h 44 min
